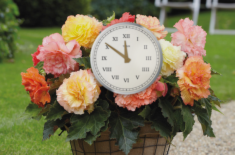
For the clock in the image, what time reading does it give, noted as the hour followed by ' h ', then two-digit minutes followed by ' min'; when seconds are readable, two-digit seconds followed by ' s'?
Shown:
11 h 51 min
